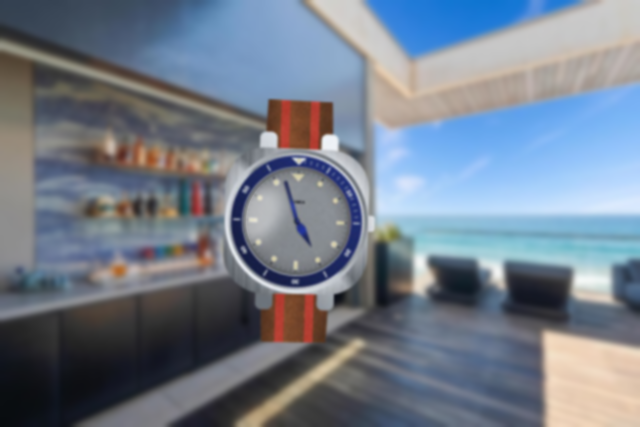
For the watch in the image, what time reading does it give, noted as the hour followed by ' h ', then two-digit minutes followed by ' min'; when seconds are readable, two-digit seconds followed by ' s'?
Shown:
4 h 57 min
